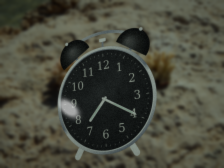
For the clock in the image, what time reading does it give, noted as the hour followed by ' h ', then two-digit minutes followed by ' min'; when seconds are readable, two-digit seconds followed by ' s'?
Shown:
7 h 20 min
